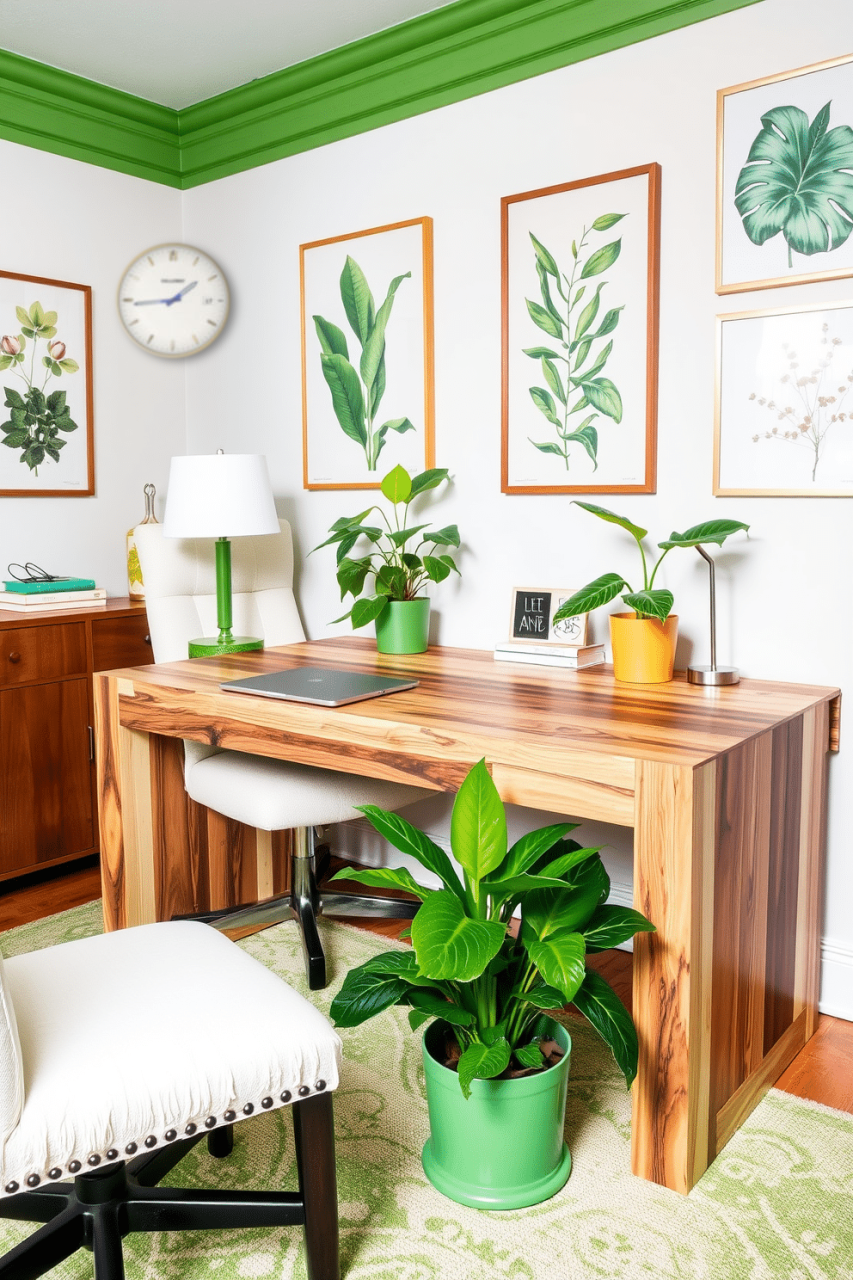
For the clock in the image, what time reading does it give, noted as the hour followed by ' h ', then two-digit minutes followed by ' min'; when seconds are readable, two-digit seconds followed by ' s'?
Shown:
1 h 44 min
